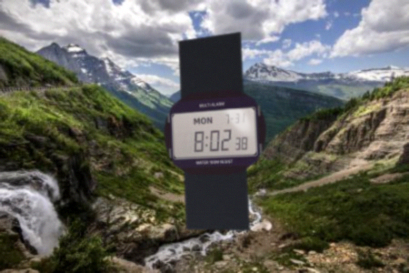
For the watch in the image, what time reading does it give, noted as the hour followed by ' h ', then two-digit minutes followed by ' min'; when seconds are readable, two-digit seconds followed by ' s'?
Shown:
8 h 02 min 38 s
